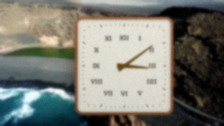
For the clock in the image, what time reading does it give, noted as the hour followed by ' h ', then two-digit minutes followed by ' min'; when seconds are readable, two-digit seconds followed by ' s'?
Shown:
3 h 09 min
